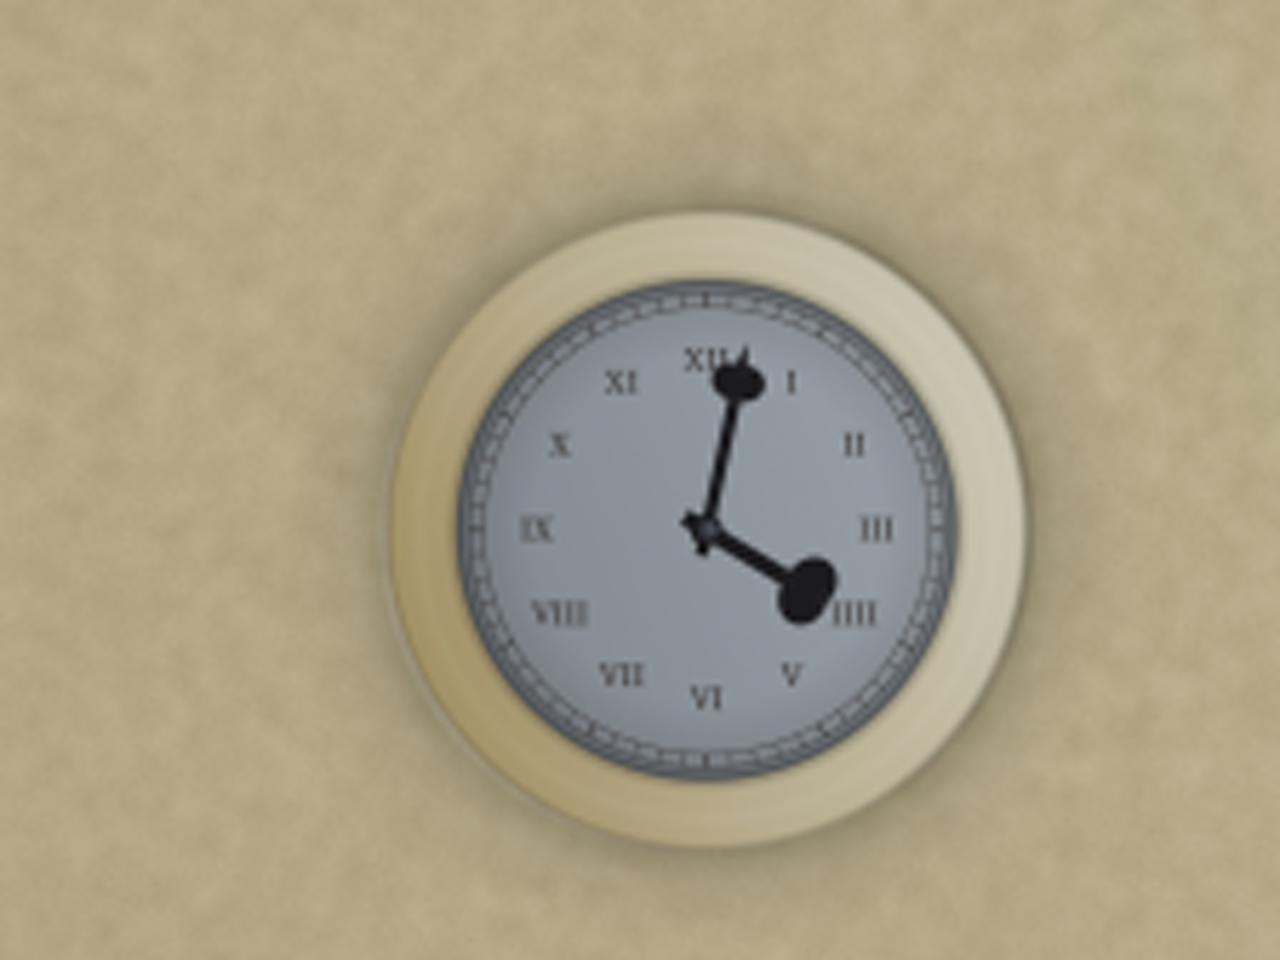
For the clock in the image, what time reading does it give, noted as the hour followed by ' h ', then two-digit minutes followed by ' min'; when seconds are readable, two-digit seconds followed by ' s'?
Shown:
4 h 02 min
